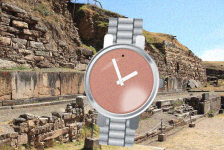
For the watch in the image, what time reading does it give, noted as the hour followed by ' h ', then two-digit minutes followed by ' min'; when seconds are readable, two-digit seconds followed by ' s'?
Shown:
1 h 56 min
